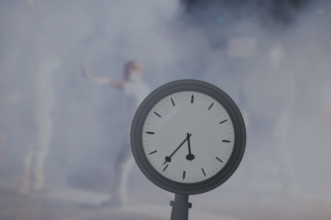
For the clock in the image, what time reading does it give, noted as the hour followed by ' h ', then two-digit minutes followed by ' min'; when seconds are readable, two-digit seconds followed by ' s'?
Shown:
5 h 36 min
